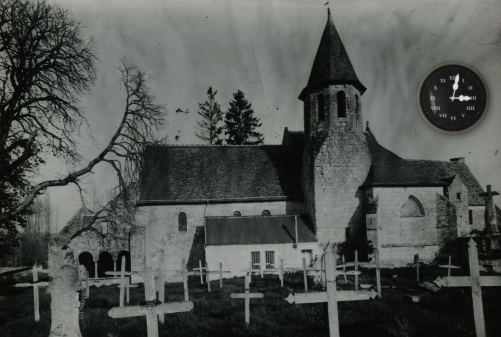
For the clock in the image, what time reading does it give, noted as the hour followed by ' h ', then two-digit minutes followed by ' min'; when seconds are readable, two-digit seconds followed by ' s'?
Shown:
3 h 02 min
